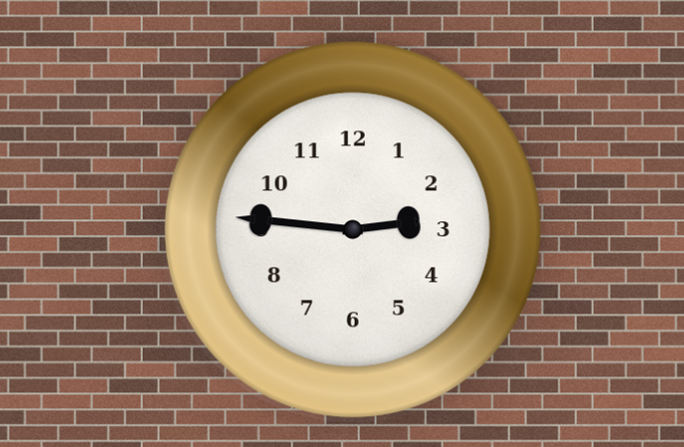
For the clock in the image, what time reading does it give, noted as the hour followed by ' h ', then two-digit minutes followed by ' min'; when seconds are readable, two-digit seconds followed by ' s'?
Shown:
2 h 46 min
